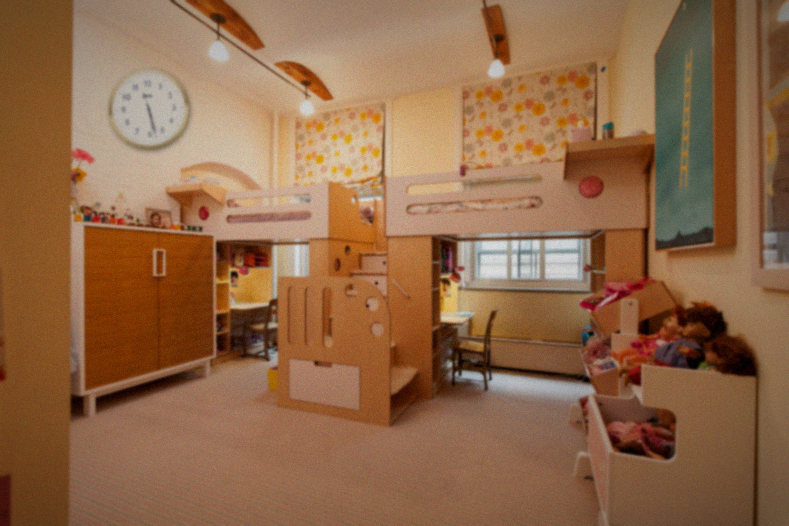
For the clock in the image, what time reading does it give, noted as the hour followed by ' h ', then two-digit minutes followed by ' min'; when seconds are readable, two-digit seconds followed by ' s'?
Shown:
11 h 28 min
